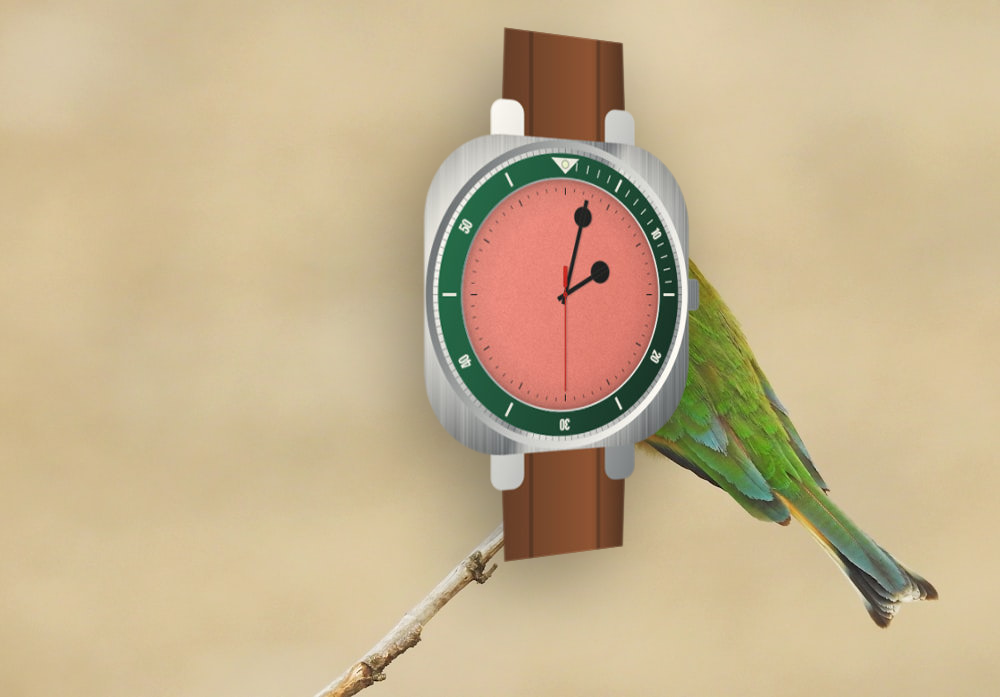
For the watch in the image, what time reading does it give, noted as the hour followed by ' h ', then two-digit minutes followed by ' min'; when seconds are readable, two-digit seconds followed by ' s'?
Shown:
2 h 02 min 30 s
